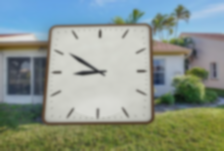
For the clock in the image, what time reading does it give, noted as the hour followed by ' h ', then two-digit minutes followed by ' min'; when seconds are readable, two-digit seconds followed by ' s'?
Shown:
8 h 51 min
